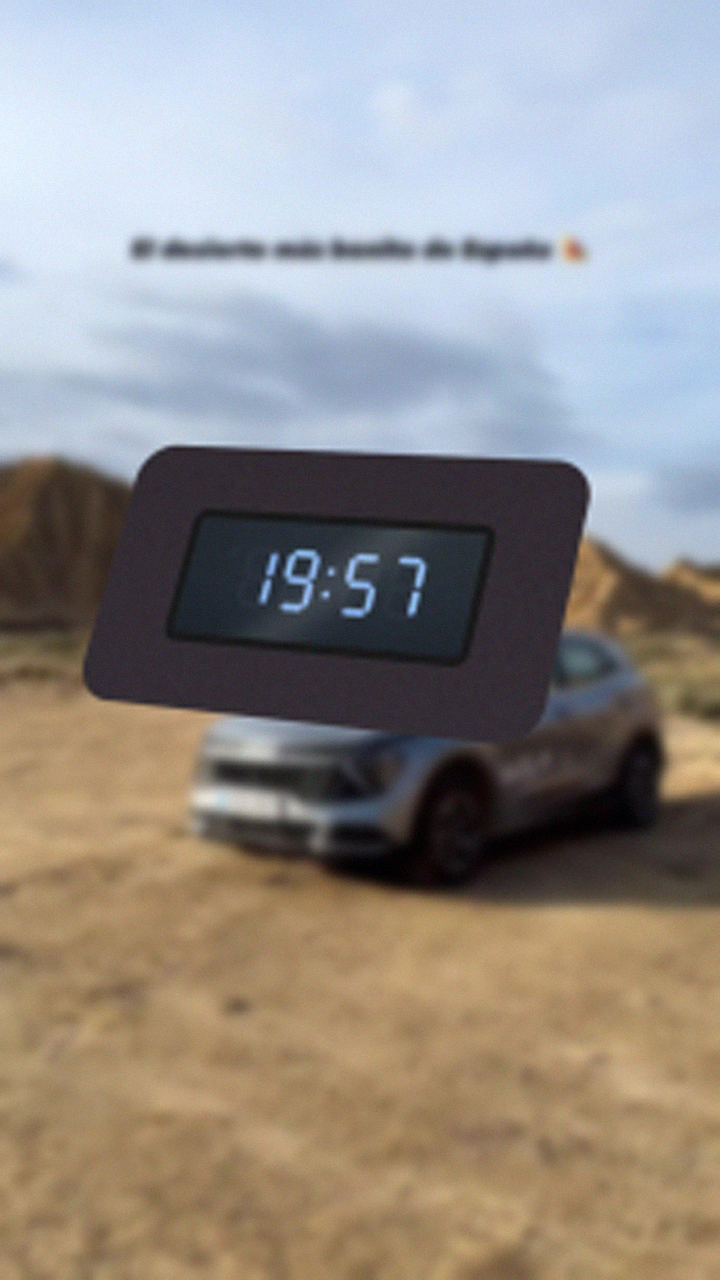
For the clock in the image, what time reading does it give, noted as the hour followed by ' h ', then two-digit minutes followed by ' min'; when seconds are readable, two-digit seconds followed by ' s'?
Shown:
19 h 57 min
